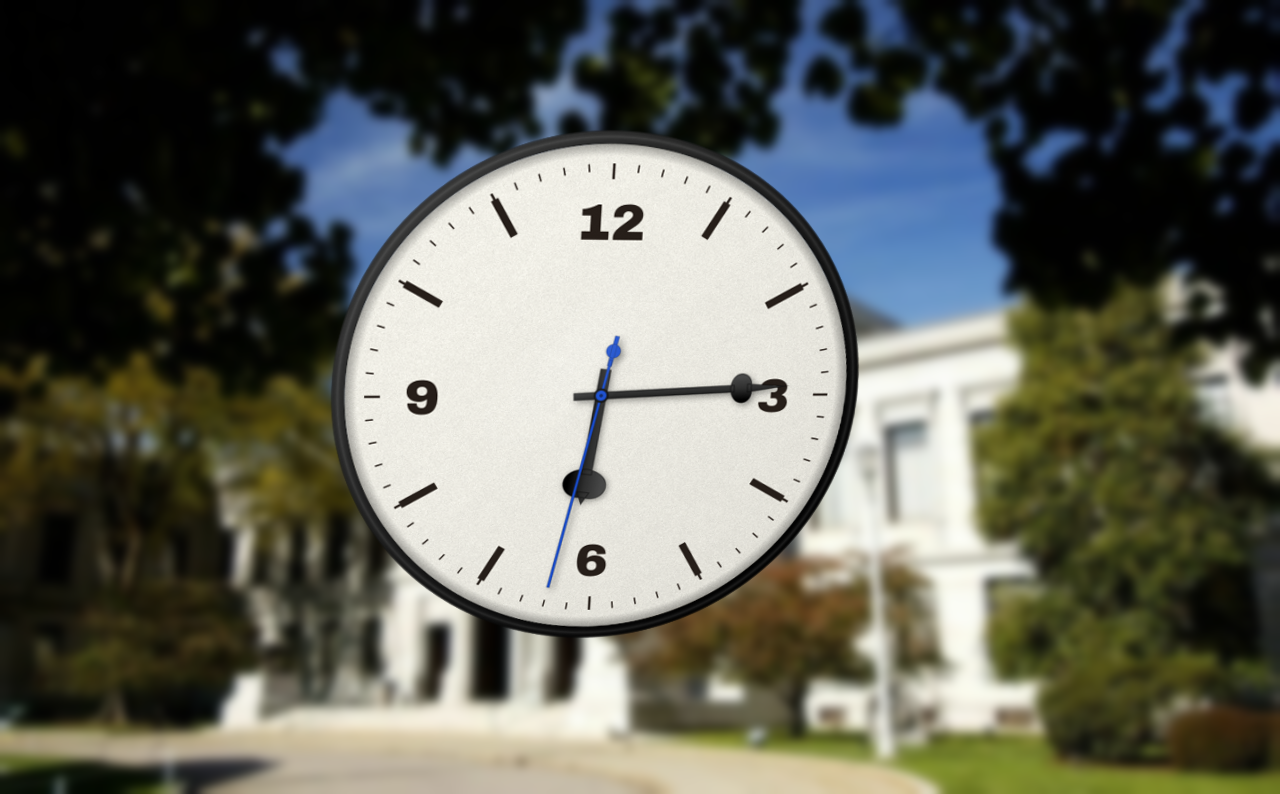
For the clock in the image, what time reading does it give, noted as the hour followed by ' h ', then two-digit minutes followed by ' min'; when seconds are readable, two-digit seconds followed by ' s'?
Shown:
6 h 14 min 32 s
